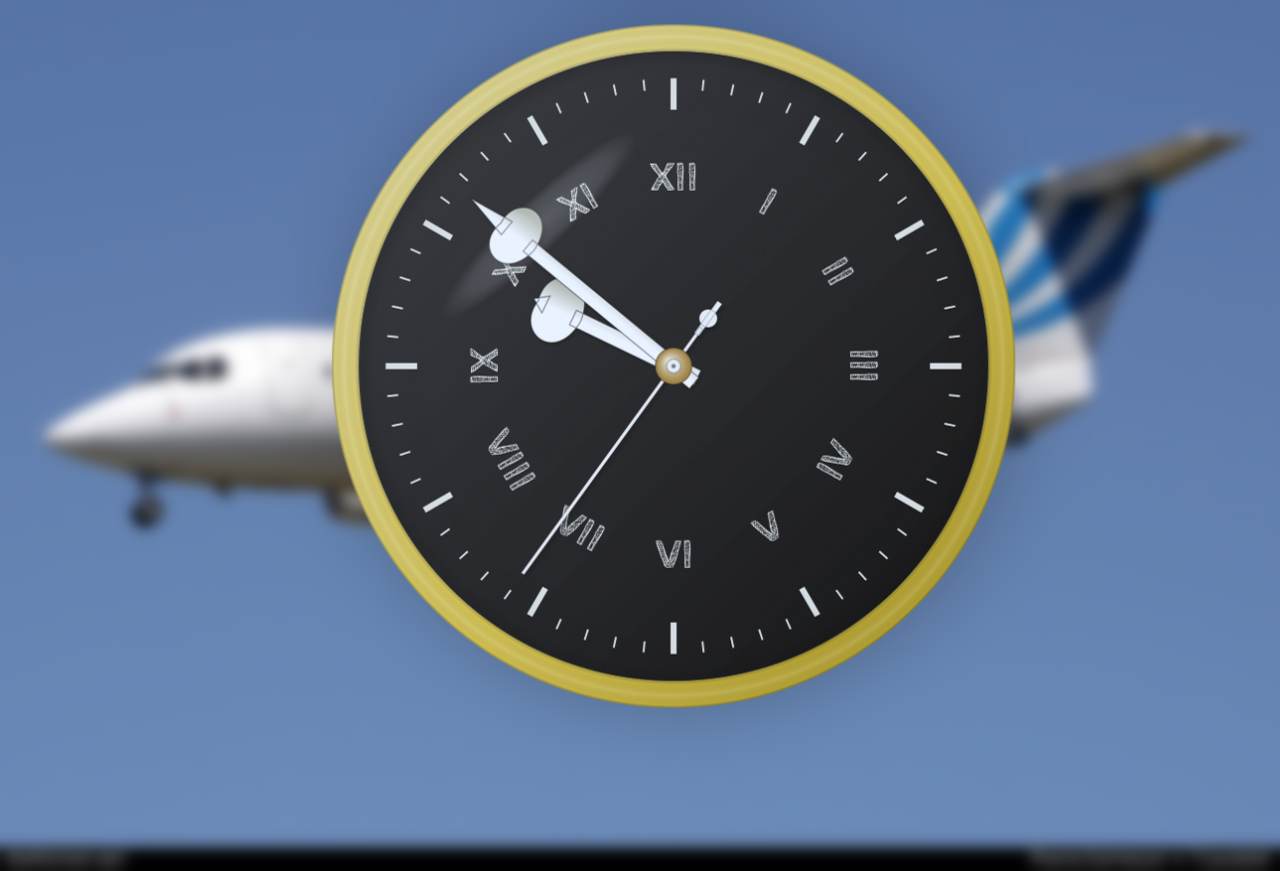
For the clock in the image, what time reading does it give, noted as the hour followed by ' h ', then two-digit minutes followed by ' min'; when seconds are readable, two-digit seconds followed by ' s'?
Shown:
9 h 51 min 36 s
